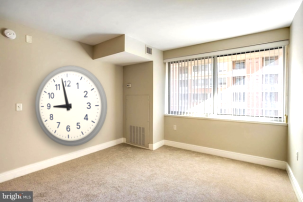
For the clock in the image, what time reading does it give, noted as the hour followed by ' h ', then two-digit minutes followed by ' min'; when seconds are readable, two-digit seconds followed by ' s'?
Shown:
8 h 58 min
